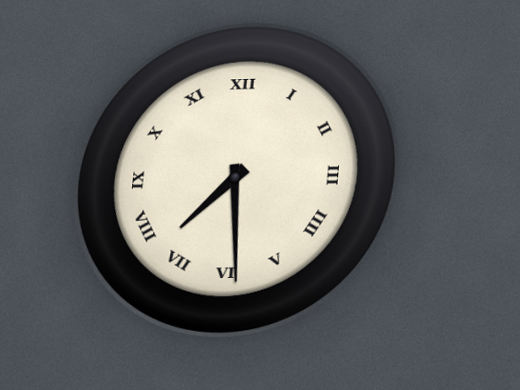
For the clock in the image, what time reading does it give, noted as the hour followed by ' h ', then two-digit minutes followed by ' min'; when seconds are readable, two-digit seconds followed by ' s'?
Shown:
7 h 29 min
